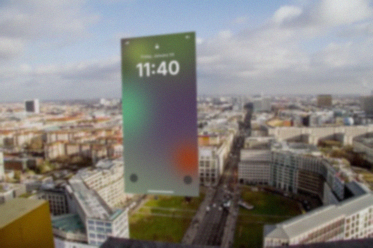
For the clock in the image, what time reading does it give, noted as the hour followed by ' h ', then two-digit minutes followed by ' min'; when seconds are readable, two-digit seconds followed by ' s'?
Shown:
11 h 40 min
